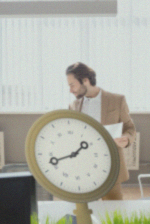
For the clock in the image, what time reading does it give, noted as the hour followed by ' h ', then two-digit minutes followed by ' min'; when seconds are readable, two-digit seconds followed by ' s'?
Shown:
1 h 42 min
